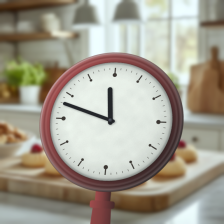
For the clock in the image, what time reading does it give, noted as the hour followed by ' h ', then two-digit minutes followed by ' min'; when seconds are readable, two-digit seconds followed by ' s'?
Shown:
11 h 48 min
